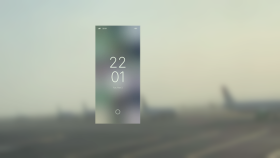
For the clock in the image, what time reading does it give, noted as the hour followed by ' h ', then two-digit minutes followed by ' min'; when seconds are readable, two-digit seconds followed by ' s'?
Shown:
22 h 01 min
